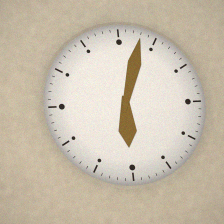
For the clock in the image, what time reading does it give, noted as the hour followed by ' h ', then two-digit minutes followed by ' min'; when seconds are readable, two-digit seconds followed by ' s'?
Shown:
6 h 03 min
